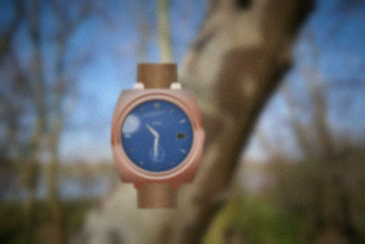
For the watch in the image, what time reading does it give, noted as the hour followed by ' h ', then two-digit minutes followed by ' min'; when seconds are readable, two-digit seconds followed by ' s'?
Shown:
10 h 31 min
